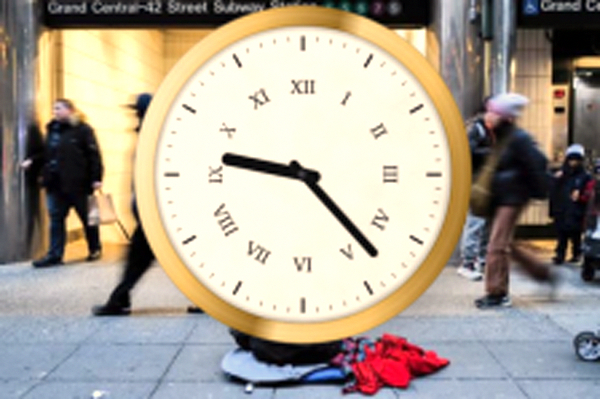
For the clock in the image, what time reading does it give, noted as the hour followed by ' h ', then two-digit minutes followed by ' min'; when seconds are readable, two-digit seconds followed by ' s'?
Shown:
9 h 23 min
